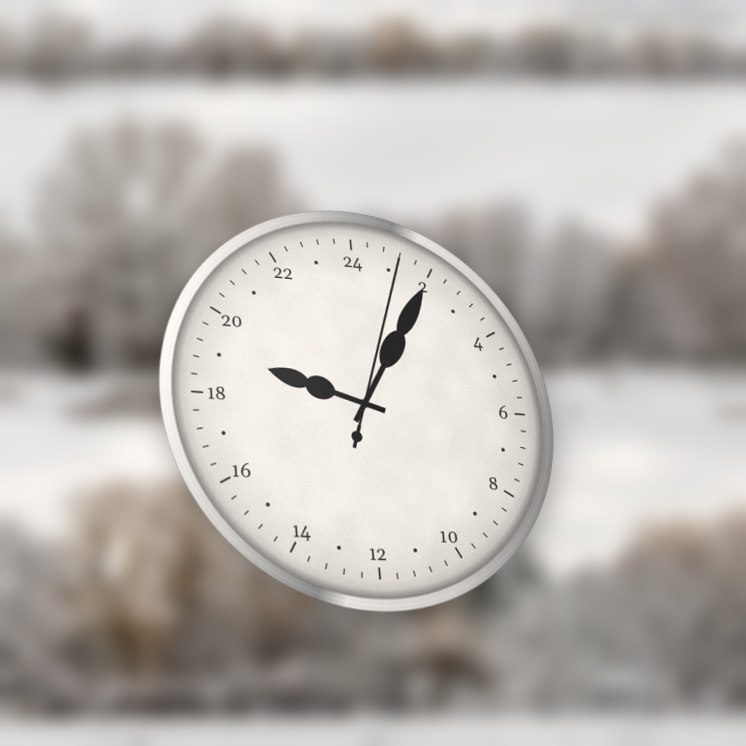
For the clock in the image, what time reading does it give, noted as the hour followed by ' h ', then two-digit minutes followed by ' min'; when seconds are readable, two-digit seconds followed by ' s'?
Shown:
19 h 05 min 03 s
